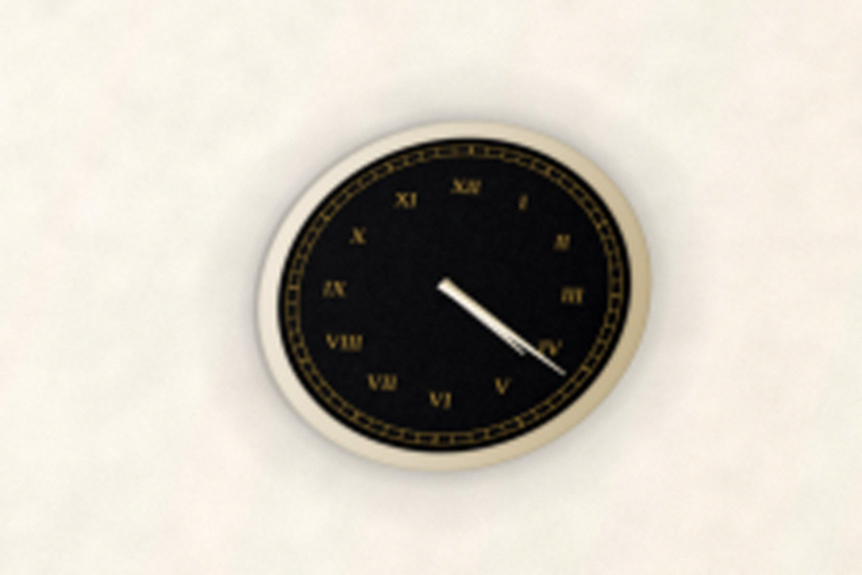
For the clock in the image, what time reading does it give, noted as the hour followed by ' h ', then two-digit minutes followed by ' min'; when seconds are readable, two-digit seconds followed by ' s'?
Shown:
4 h 21 min
